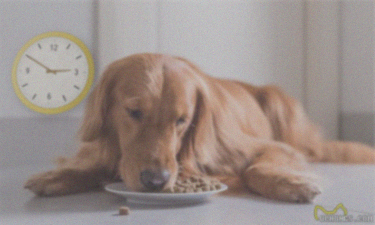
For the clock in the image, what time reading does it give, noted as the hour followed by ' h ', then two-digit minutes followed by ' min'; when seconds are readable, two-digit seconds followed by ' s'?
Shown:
2 h 50 min
